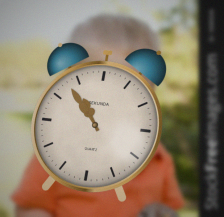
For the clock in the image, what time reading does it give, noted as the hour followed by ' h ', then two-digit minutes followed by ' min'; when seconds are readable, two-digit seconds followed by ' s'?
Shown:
10 h 53 min
